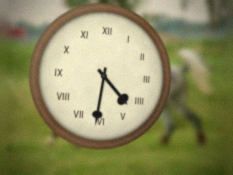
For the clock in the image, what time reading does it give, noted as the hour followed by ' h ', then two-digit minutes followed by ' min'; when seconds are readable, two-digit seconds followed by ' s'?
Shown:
4 h 31 min
